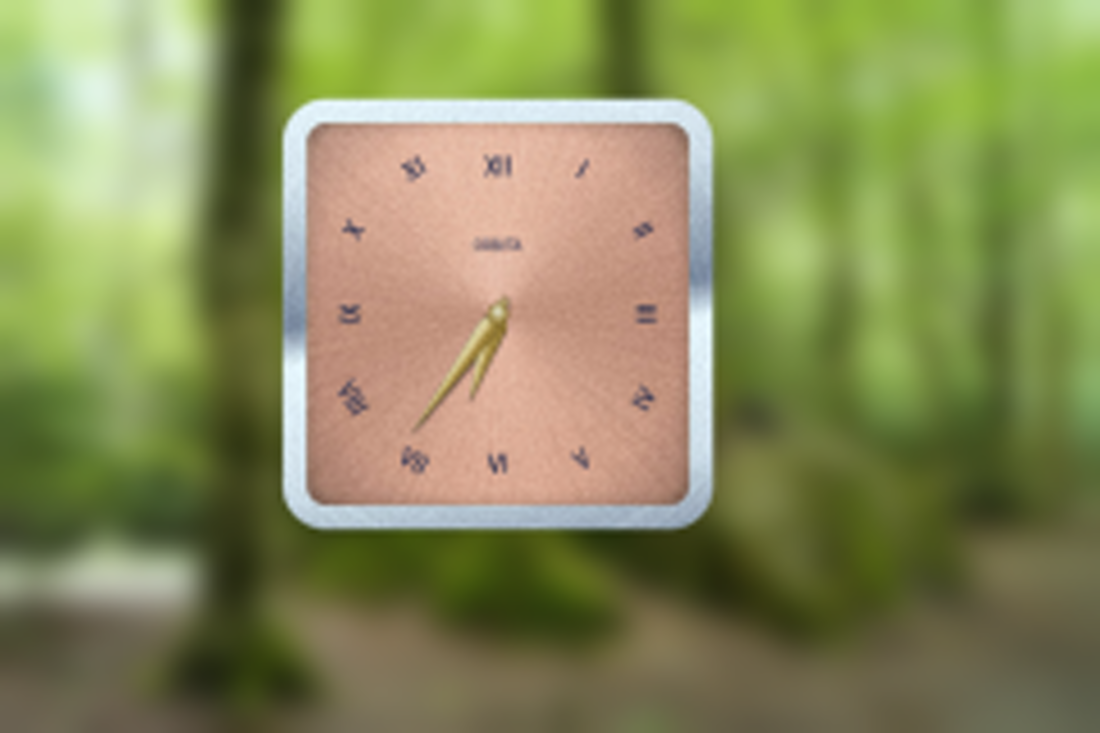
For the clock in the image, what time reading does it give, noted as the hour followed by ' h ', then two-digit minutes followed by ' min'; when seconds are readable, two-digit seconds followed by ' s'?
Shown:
6 h 36 min
